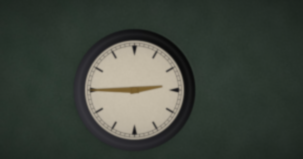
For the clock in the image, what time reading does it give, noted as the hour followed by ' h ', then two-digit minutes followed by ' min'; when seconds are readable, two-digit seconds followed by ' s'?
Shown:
2 h 45 min
